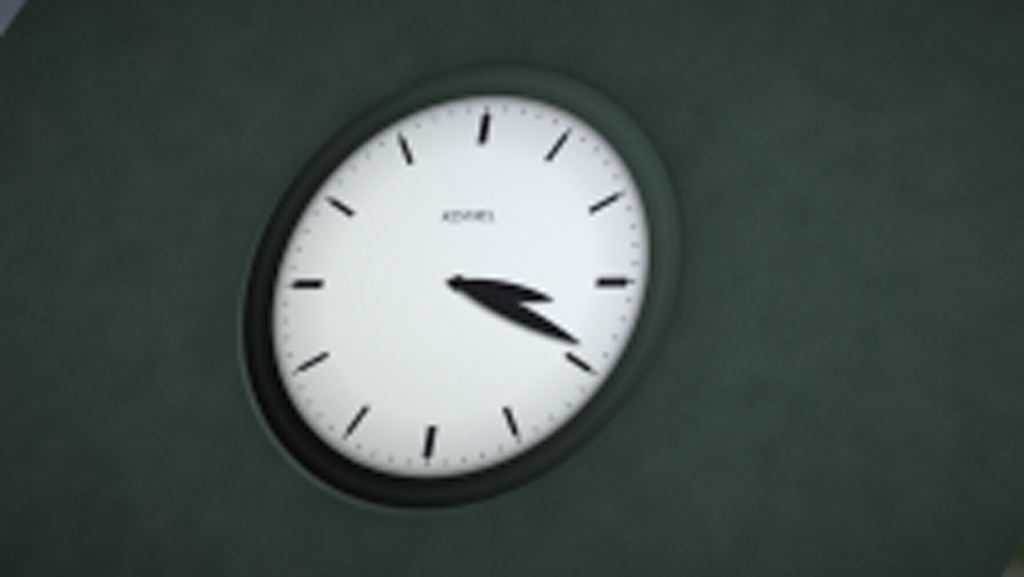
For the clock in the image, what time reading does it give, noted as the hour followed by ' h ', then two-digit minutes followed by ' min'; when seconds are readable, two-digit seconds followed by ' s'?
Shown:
3 h 19 min
